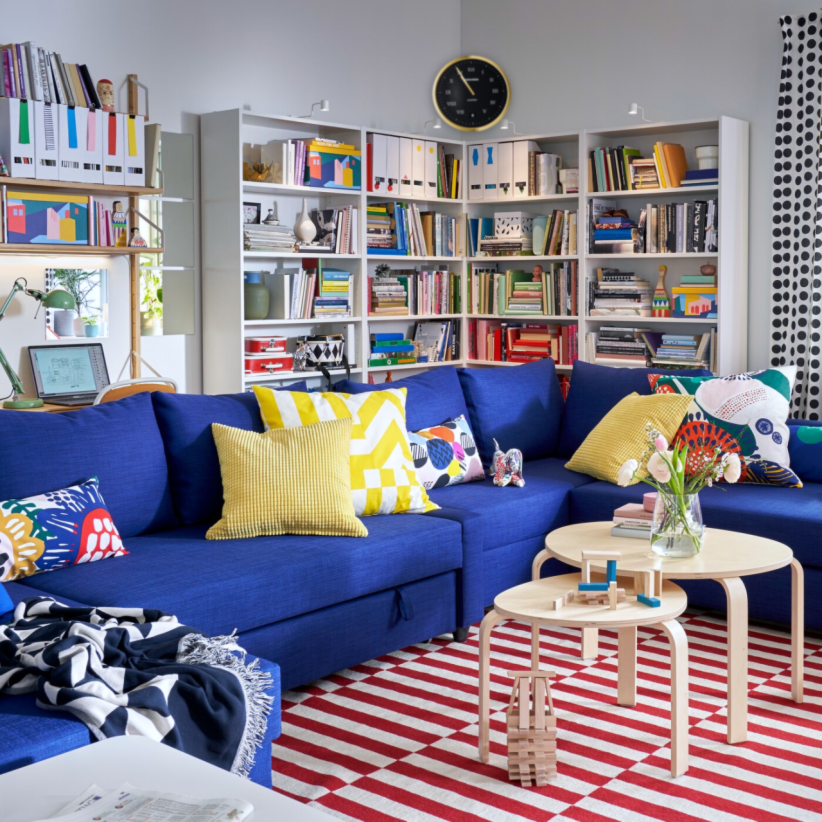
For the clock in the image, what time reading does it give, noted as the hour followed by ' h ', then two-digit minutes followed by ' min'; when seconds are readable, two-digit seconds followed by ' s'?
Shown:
10 h 55 min
